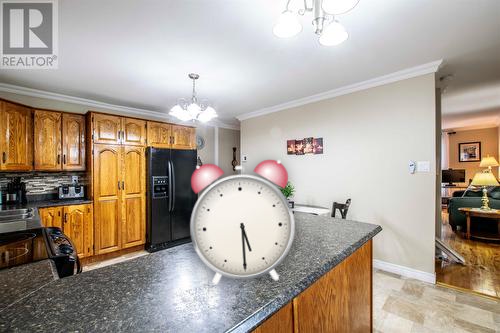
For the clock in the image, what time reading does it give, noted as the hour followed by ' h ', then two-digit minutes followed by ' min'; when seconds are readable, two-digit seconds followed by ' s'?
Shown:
5 h 30 min
